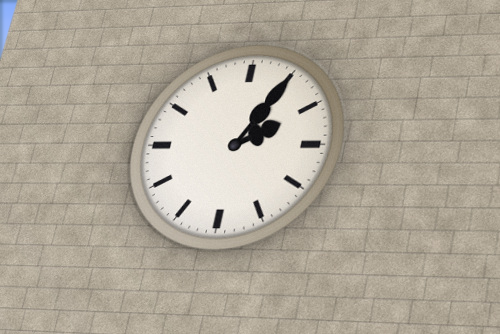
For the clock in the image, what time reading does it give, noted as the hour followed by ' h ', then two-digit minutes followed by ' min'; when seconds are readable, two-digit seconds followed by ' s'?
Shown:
2 h 05 min
